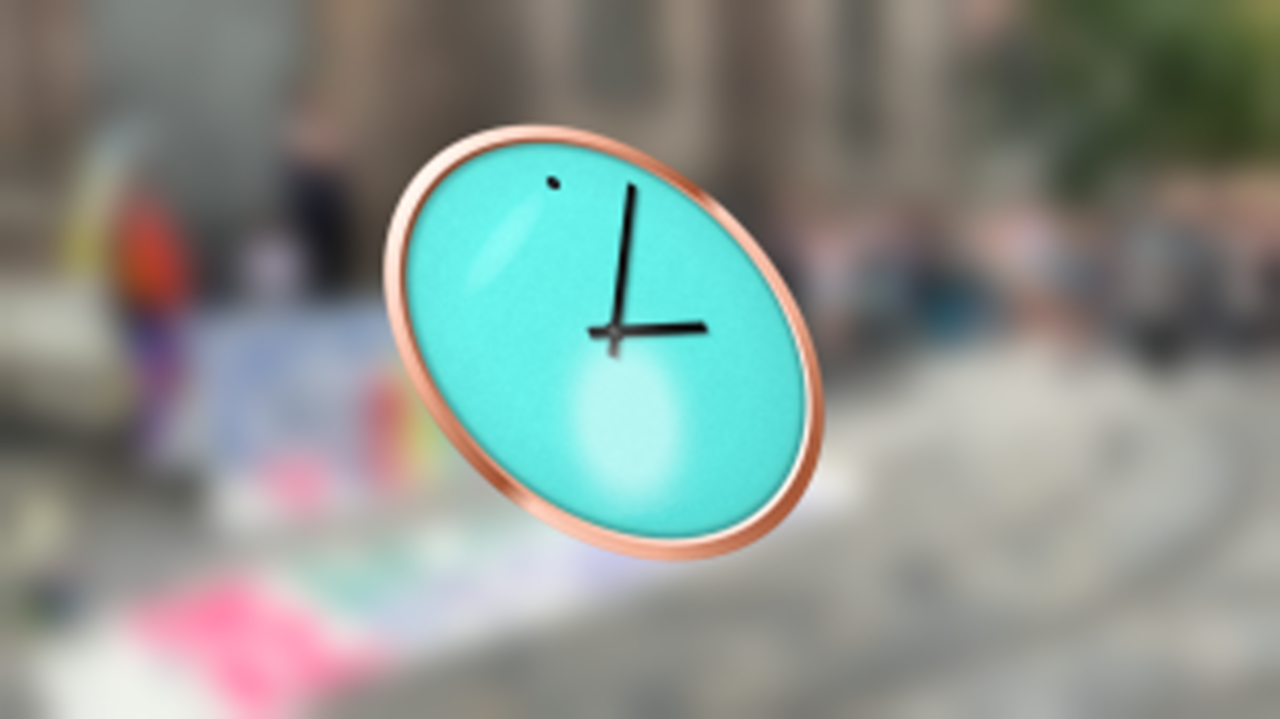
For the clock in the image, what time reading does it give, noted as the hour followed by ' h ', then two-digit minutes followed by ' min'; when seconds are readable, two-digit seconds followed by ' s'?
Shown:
3 h 05 min
